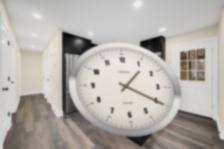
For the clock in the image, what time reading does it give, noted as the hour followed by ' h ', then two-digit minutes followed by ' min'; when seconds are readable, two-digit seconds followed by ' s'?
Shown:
1 h 20 min
